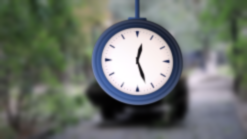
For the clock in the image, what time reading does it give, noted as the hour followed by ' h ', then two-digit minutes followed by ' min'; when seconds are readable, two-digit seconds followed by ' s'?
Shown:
12 h 27 min
